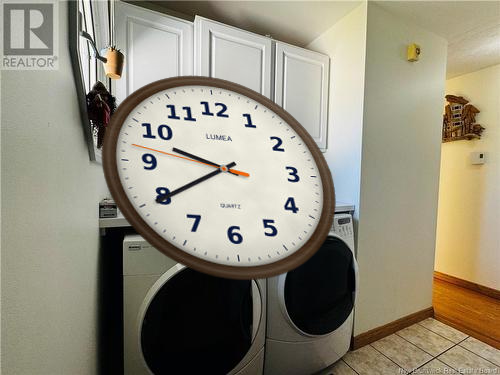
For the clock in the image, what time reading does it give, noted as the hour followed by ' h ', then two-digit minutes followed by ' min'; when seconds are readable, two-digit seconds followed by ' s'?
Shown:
9 h 39 min 47 s
